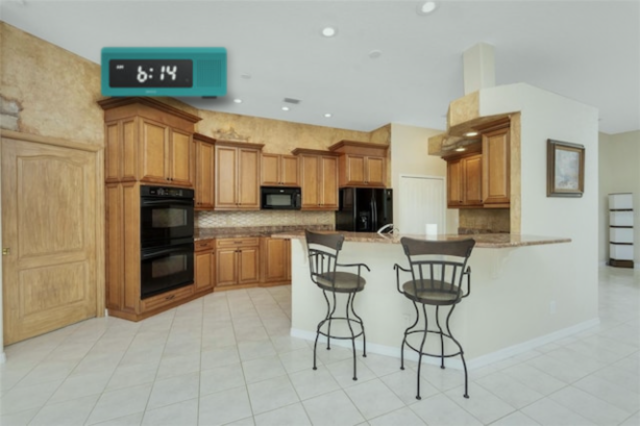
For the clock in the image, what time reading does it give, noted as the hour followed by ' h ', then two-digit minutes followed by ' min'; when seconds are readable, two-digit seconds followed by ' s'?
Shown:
6 h 14 min
